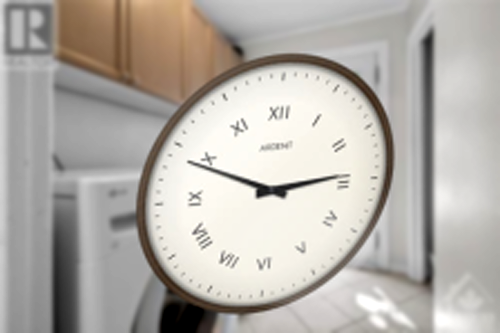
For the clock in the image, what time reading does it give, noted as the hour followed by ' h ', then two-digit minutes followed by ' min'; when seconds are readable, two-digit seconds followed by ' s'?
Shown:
2 h 49 min
